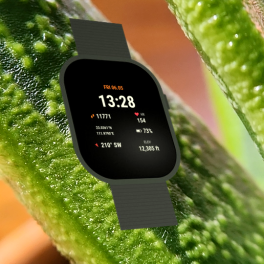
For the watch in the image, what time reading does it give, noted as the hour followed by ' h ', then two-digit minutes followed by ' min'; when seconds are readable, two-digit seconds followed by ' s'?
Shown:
13 h 28 min
